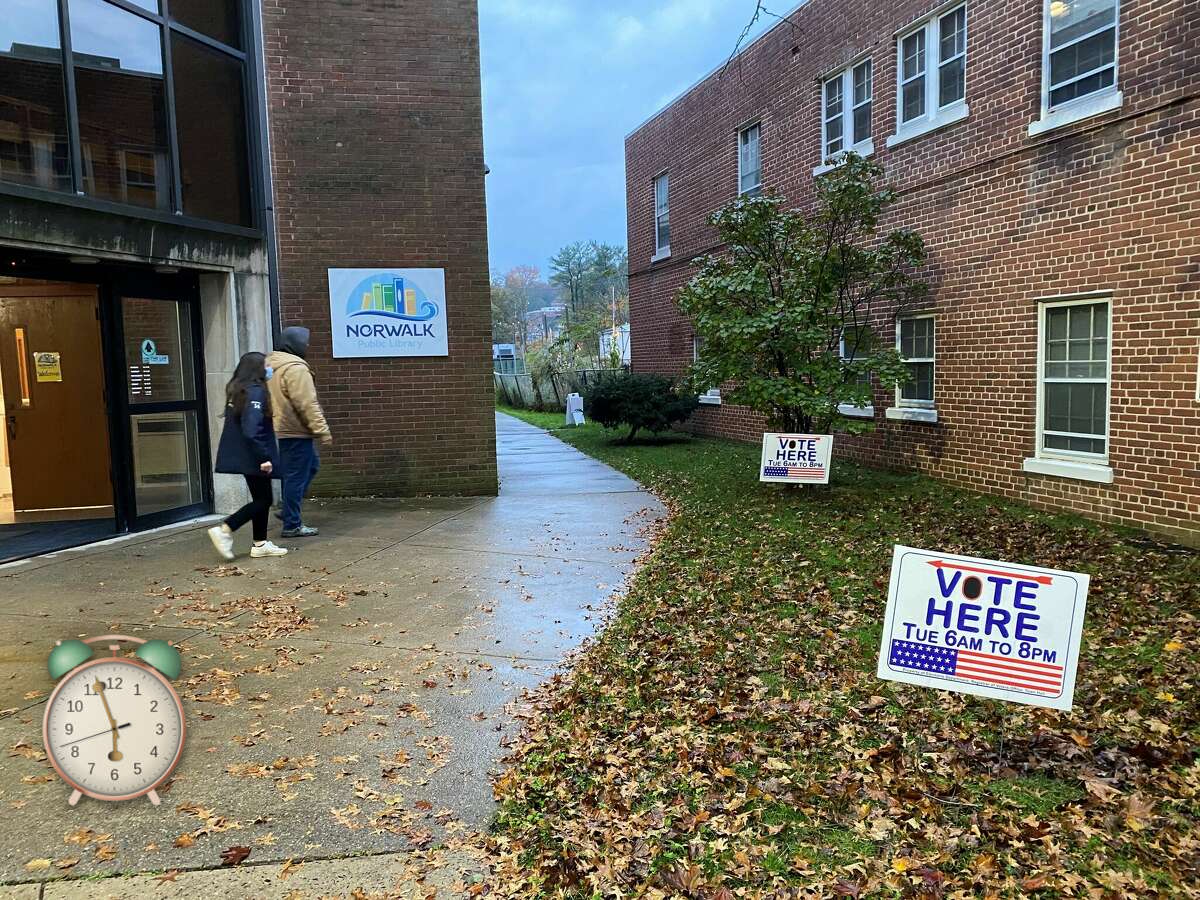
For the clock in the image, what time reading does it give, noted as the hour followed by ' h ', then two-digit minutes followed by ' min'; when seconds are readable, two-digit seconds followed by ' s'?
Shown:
5 h 56 min 42 s
